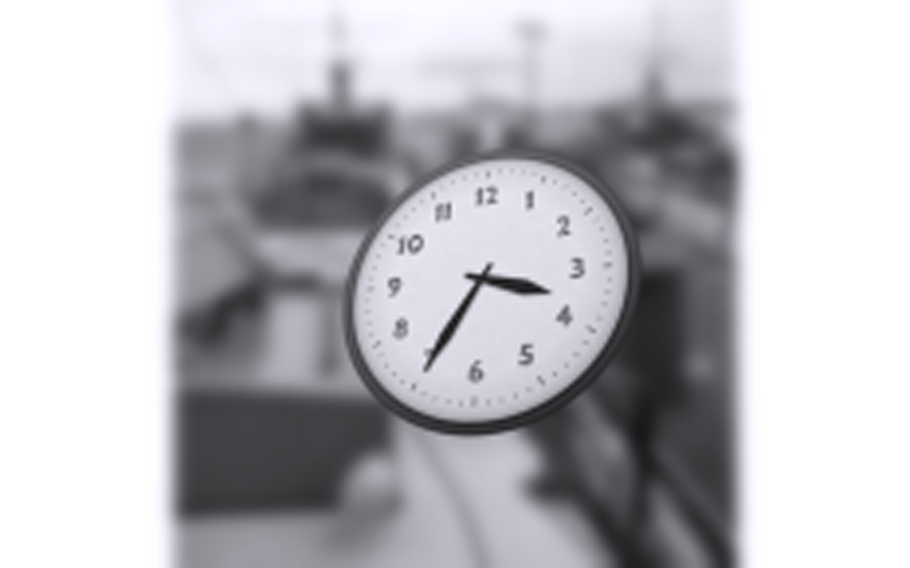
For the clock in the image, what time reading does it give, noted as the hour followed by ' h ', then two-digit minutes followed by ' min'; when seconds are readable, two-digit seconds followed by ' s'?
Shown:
3 h 35 min
